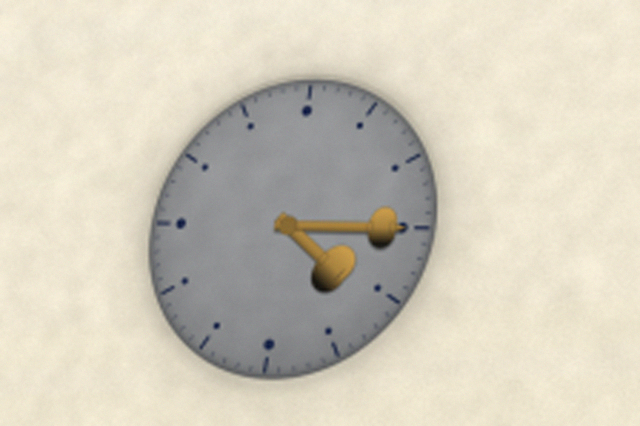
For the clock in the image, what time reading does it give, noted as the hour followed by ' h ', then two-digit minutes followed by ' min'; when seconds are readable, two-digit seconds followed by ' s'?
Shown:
4 h 15 min
